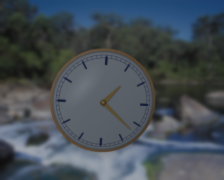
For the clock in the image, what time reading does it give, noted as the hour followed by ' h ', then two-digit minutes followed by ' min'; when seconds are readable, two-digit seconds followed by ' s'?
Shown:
1 h 22 min
